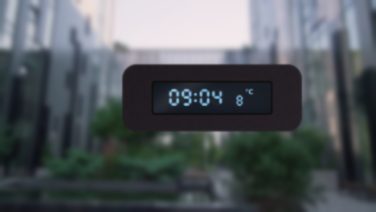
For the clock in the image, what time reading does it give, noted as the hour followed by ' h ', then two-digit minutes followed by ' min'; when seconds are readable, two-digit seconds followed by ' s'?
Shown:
9 h 04 min
